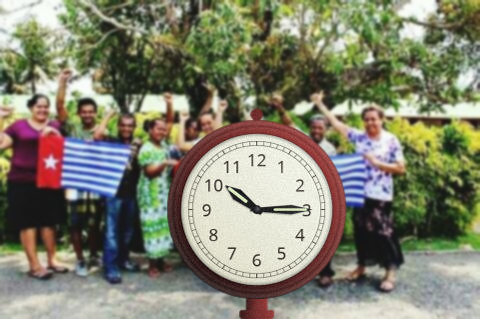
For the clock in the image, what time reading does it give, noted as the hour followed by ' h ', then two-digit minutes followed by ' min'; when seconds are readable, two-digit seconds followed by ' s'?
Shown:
10 h 15 min
